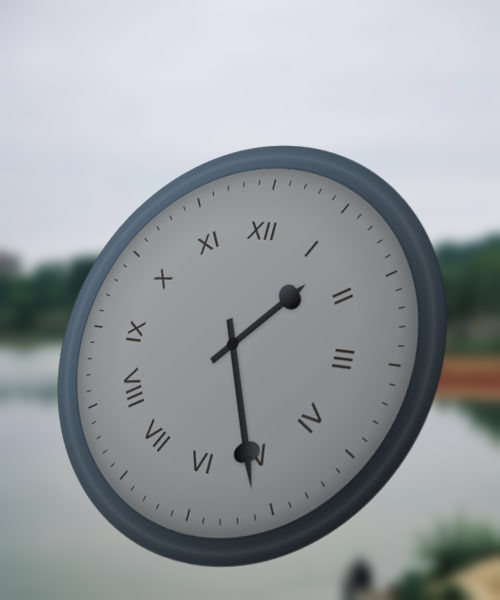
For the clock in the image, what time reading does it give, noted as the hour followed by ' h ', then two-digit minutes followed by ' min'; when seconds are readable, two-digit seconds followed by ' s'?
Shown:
1 h 26 min
